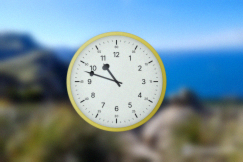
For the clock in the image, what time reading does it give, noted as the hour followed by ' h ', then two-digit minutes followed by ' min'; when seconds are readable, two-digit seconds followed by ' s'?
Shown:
10 h 48 min
